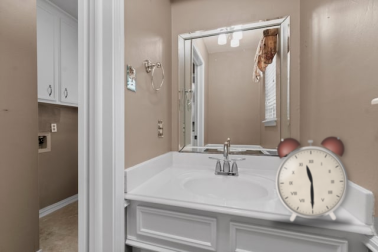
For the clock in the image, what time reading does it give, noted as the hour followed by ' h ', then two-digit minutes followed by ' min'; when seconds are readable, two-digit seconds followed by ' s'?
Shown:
11 h 30 min
